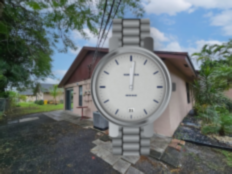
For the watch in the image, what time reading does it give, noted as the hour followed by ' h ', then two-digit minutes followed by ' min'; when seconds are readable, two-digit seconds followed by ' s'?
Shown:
12 h 01 min
